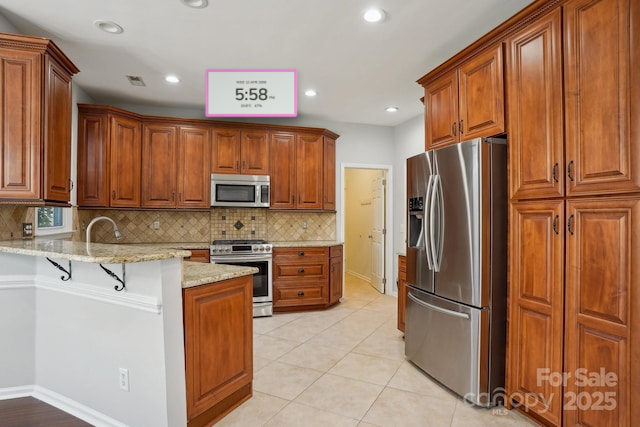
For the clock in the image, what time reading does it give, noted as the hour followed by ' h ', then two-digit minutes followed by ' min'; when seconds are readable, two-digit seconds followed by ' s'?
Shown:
5 h 58 min
